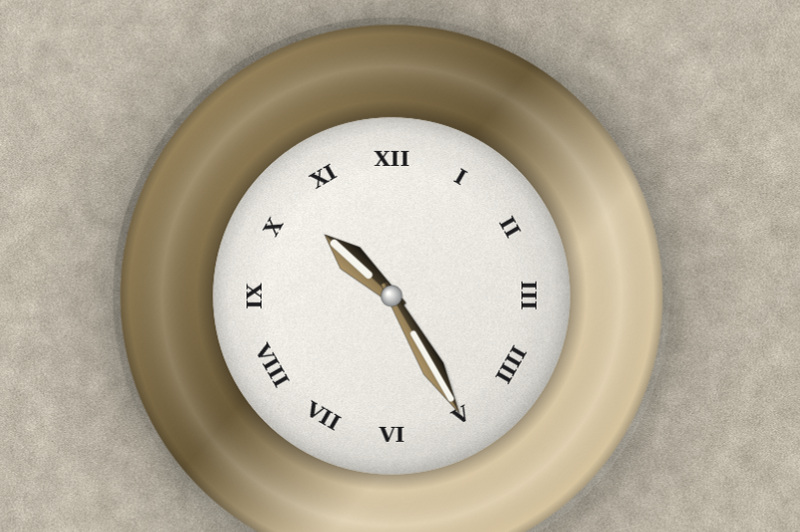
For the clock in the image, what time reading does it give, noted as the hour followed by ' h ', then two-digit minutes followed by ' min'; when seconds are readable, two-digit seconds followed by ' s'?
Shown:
10 h 25 min
